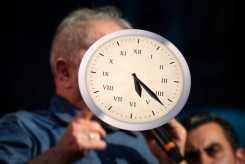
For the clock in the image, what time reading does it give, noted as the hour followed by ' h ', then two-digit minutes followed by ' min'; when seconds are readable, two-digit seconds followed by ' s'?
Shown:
5 h 22 min
